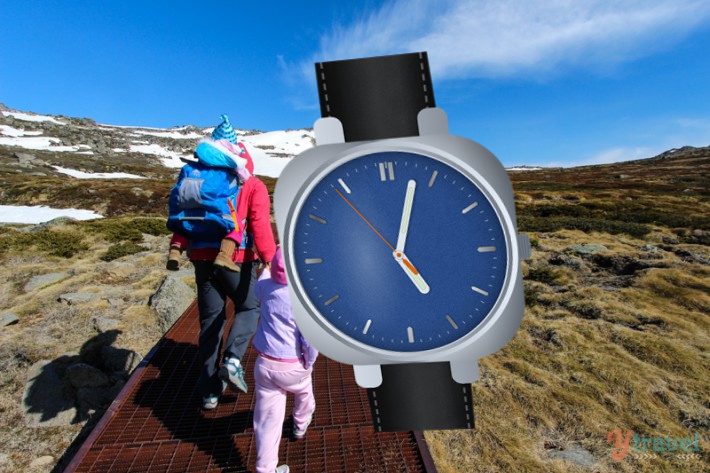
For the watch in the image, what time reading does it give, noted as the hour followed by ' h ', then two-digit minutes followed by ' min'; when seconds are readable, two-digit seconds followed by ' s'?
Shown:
5 h 02 min 54 s
